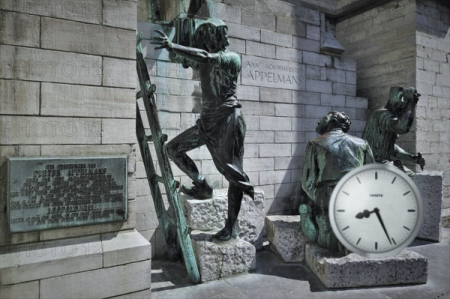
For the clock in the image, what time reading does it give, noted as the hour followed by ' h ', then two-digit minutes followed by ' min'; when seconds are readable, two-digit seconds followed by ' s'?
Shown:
8 h 26 min
